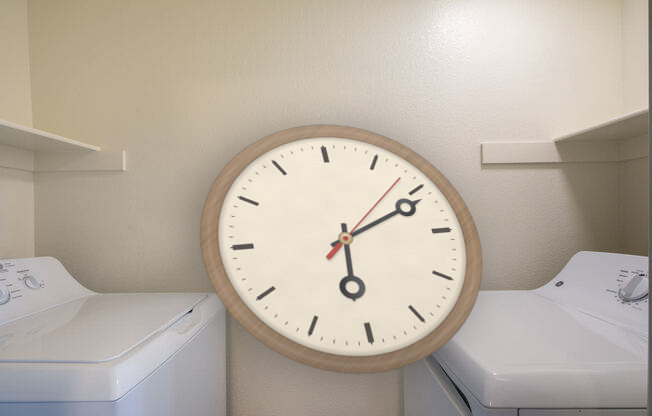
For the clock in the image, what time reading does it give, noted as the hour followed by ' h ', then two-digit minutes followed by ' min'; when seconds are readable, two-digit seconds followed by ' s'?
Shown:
6 h 11 min 08 s
